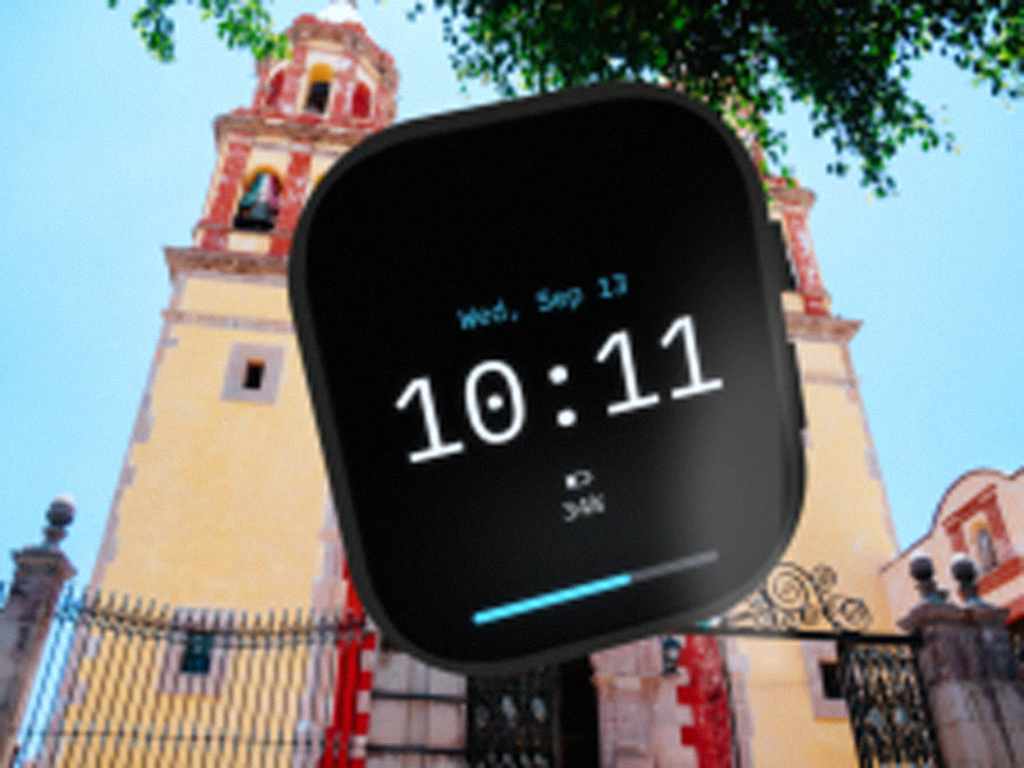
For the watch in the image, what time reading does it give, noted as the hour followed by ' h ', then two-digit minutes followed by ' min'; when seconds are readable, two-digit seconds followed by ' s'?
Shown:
10 h 11 min
